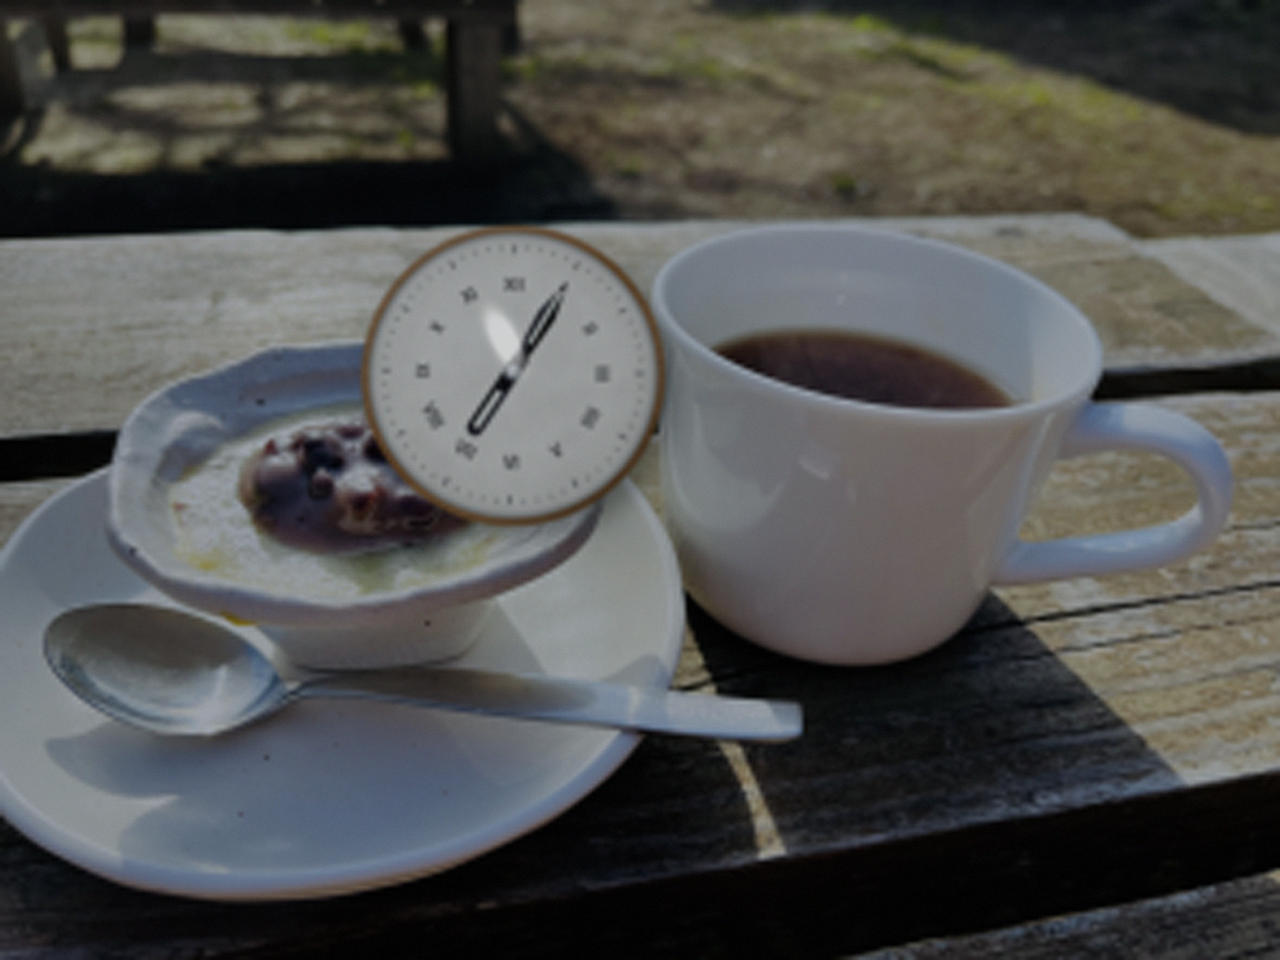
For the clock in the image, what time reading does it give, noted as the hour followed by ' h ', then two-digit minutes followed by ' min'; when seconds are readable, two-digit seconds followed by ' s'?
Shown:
7 h 05 min
